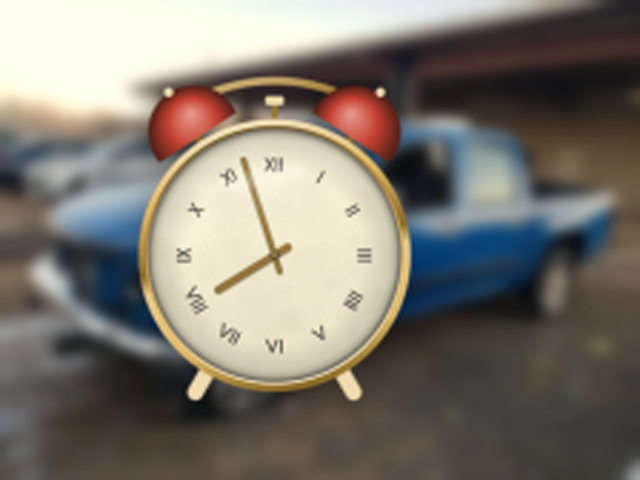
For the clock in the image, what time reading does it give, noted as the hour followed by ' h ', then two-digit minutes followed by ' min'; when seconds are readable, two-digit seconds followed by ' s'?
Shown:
7 h 57 min
